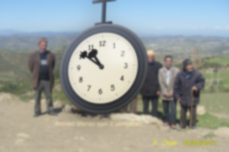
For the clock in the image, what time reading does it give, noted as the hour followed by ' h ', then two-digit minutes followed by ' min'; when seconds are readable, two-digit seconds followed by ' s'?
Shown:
10 h 51 min
